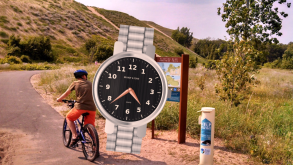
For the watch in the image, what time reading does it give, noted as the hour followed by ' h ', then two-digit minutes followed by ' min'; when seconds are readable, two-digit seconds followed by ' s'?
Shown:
4 h 38 min
